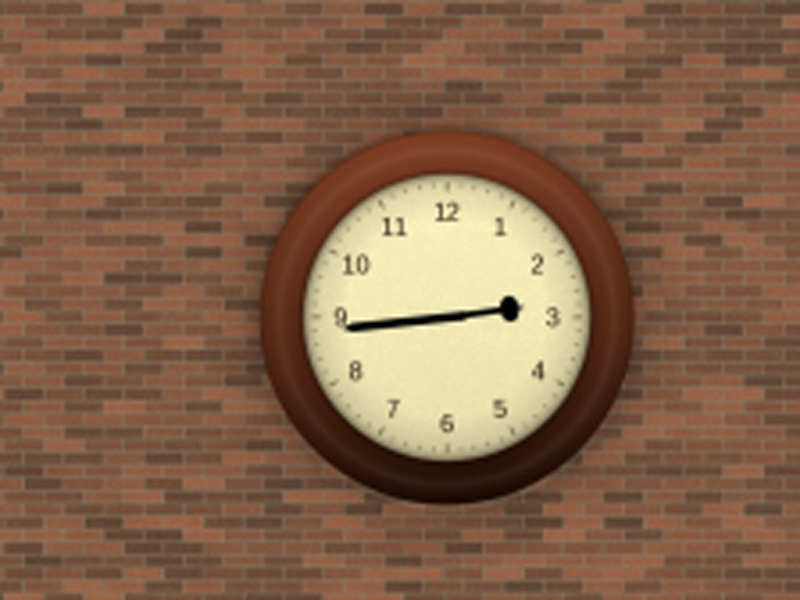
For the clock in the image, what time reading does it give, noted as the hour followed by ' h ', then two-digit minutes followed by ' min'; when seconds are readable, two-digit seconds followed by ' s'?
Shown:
2 h 44 min
